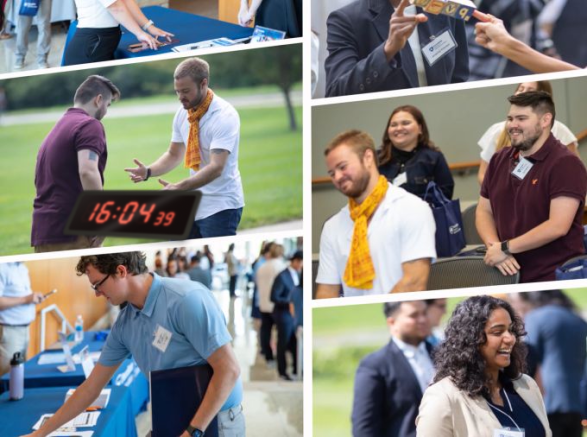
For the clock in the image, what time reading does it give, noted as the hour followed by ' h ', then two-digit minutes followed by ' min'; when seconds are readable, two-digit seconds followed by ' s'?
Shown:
16 h 04 min 39 s
